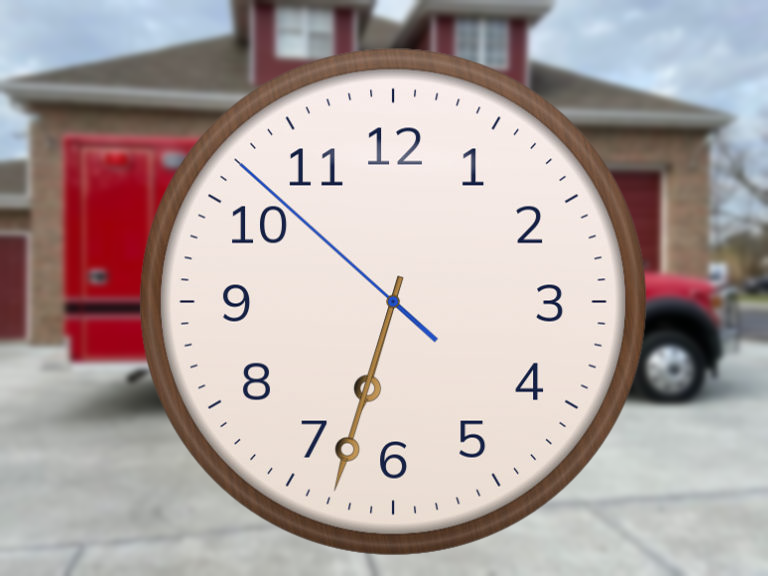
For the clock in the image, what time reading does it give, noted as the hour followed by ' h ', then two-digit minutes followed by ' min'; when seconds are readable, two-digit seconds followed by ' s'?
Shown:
6 h 32 min 52 s
